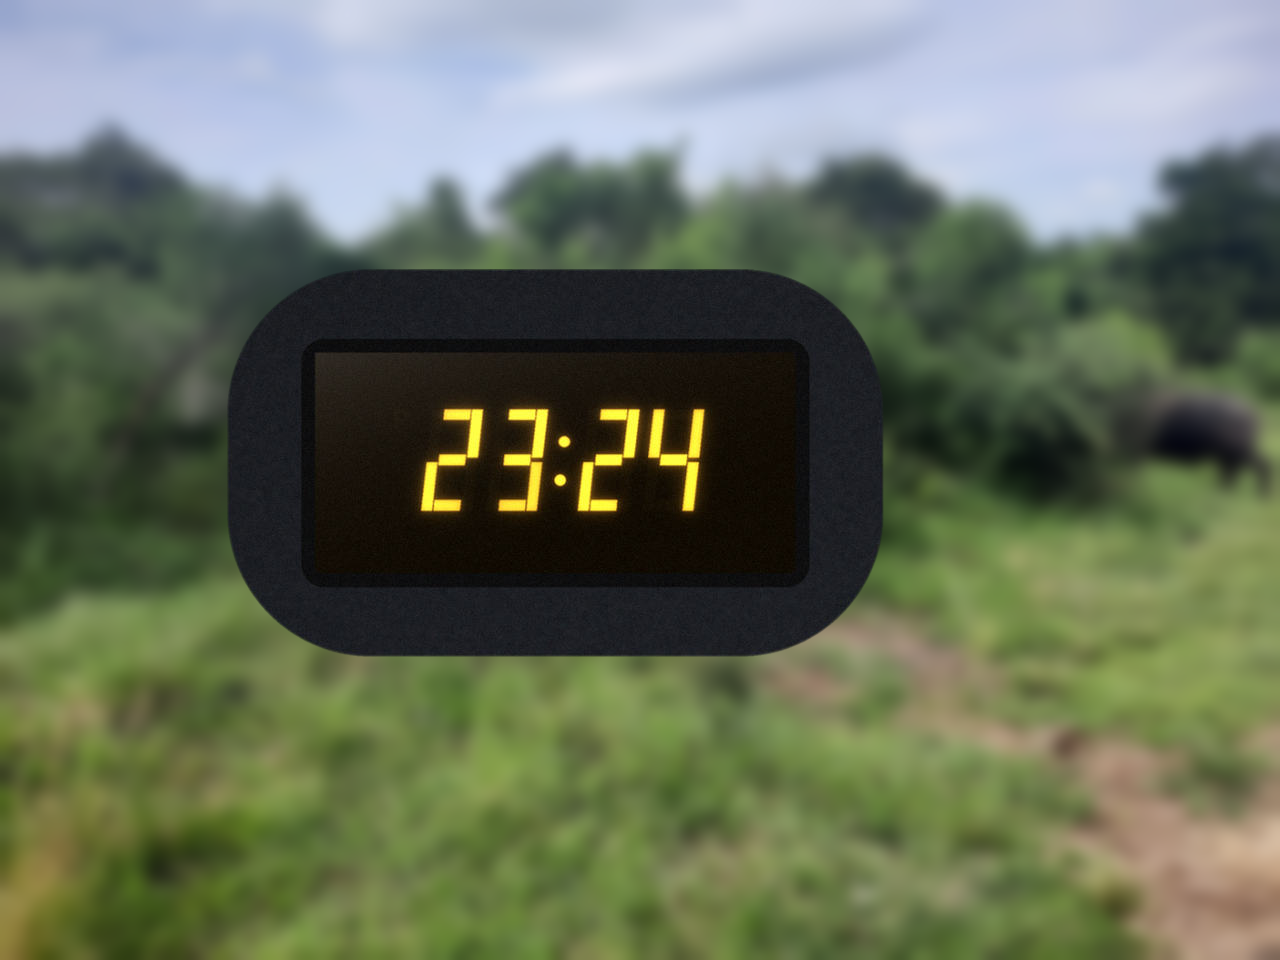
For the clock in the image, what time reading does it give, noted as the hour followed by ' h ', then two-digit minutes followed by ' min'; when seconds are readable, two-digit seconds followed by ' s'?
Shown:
23 h 24 min
